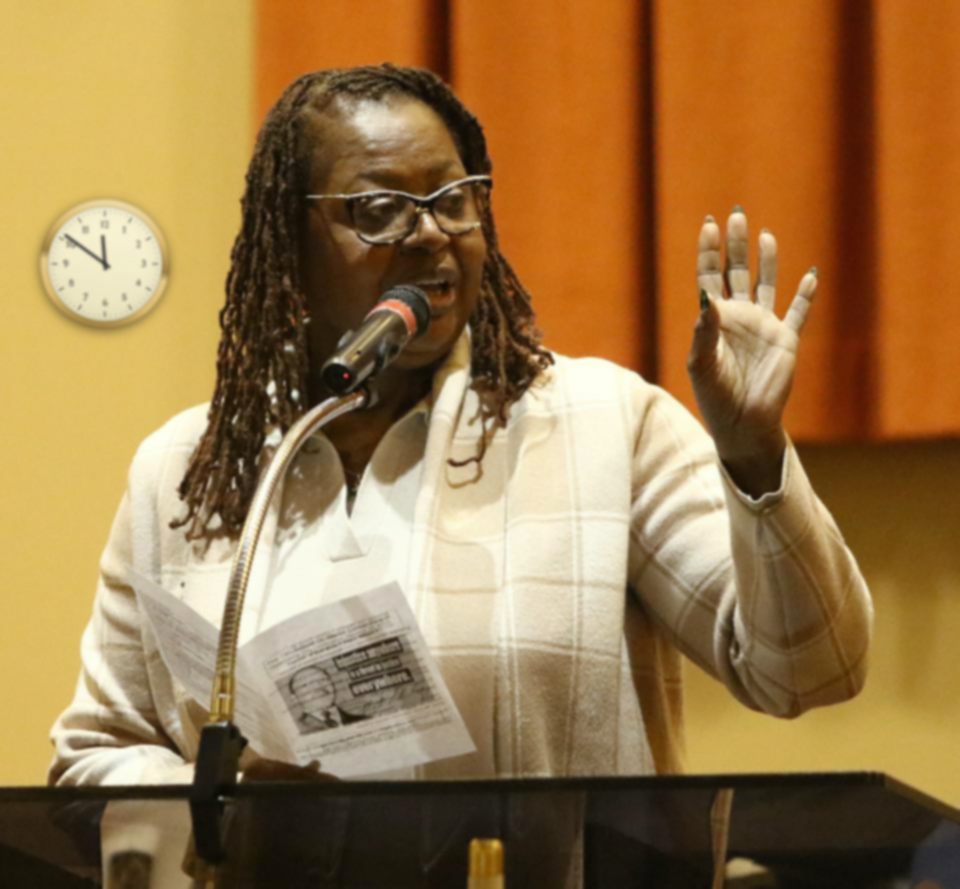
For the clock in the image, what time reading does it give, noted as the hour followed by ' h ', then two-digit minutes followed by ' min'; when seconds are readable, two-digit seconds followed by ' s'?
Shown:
11 h 51 min
